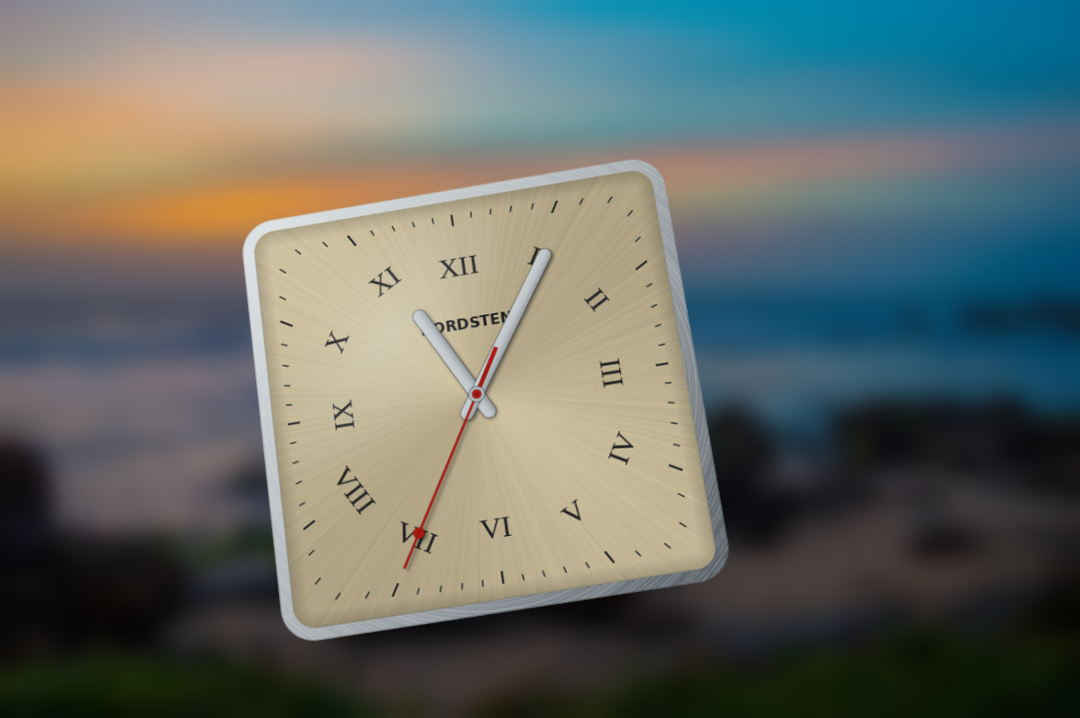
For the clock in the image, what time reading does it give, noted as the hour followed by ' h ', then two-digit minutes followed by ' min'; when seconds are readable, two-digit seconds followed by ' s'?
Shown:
11 h 05 min 35 s
